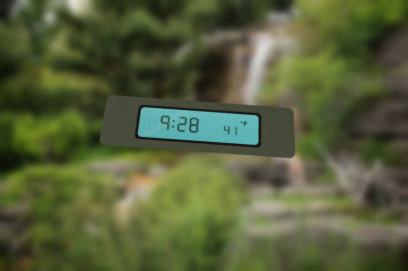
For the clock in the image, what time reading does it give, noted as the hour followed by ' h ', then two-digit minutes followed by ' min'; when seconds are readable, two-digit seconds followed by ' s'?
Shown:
9 h 28 min
